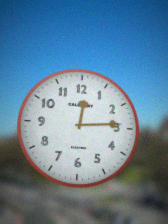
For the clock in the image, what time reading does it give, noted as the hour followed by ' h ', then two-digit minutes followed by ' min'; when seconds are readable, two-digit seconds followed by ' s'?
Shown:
12 h 14 min
